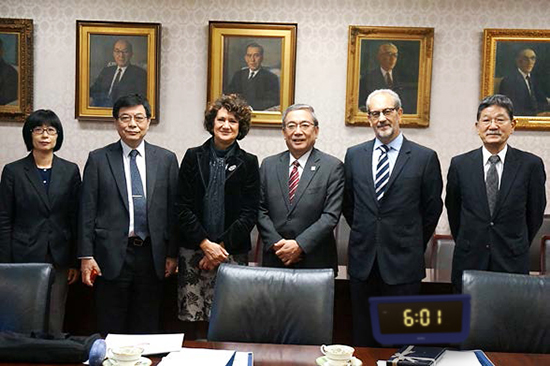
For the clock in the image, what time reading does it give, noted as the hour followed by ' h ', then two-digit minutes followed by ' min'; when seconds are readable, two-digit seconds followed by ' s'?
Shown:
6 h 01 min
